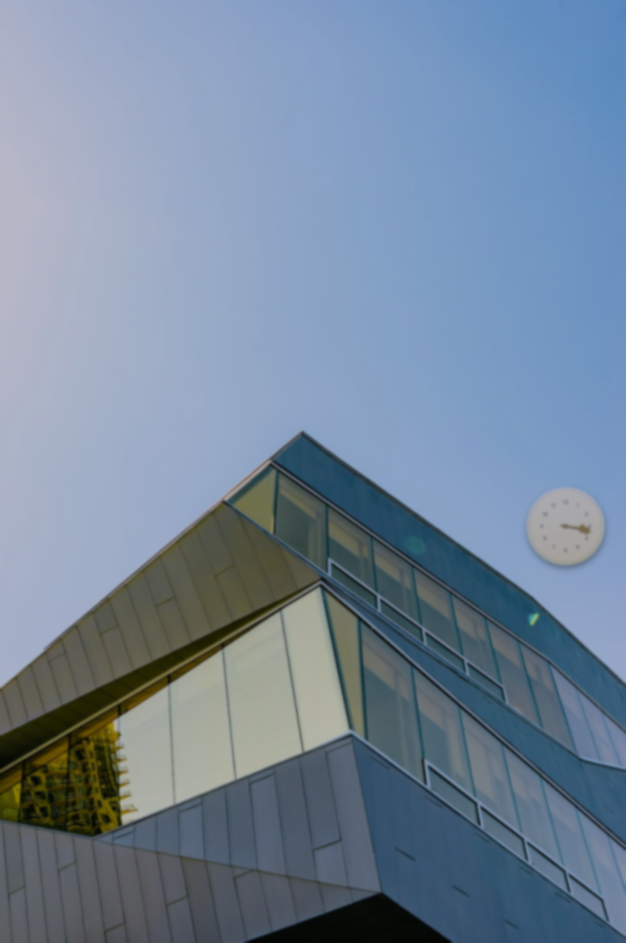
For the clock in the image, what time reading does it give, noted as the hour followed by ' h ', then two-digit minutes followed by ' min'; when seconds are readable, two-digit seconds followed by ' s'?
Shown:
3 h 17 min
